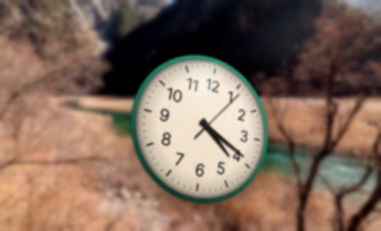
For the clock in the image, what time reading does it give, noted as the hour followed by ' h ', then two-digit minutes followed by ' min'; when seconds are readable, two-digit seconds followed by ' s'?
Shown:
4 h 19 min 06 s
